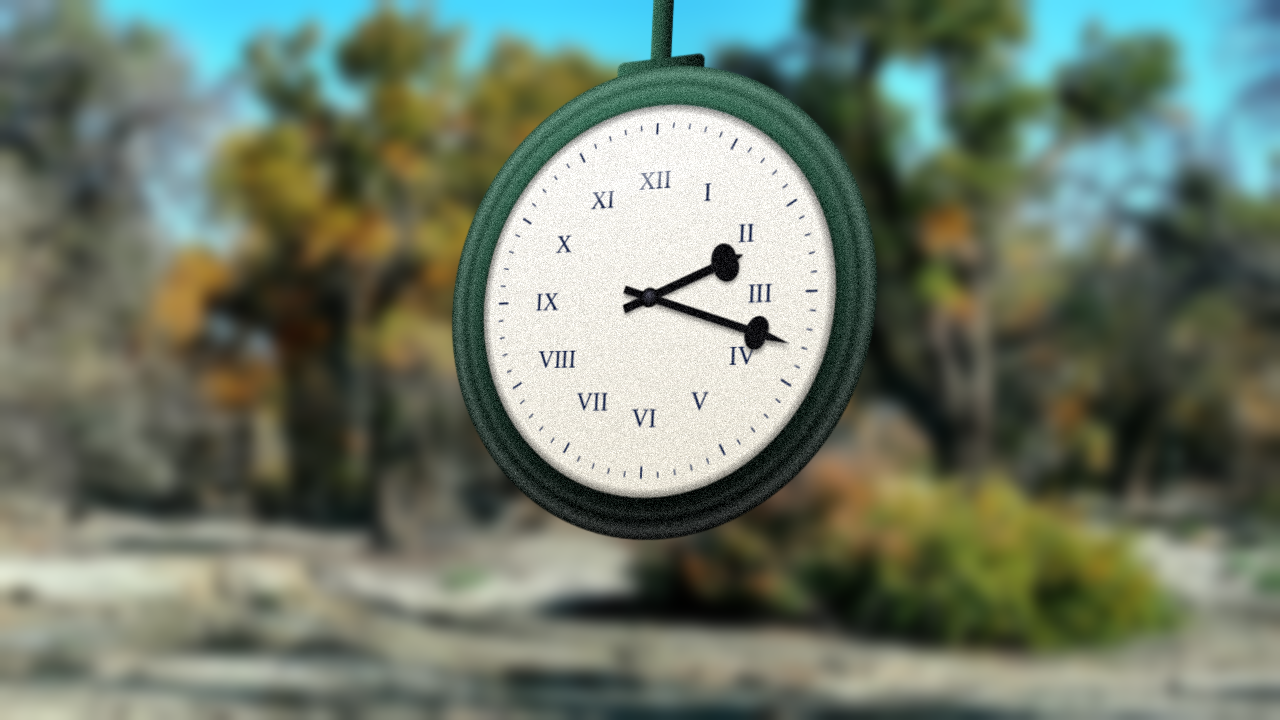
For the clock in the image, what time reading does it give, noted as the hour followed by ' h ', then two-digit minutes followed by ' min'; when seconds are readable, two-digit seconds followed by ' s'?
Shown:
2 h 18 min
